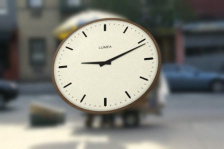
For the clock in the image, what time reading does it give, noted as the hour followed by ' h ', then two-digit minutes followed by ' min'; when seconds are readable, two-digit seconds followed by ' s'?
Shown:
9 h 11 min
